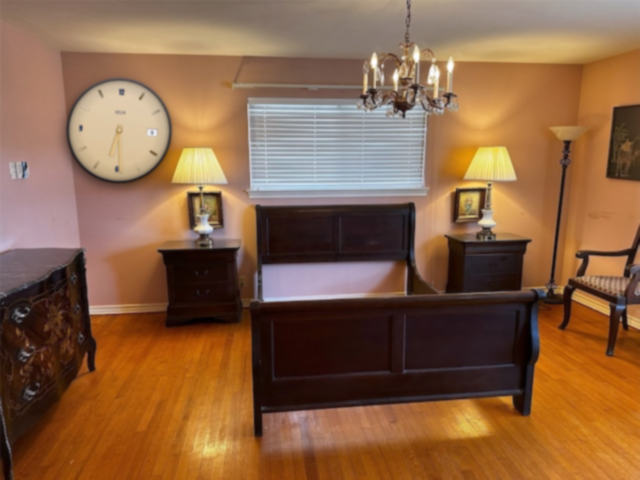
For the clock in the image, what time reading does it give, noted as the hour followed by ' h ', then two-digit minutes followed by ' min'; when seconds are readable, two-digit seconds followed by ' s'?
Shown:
6 h 29 min
